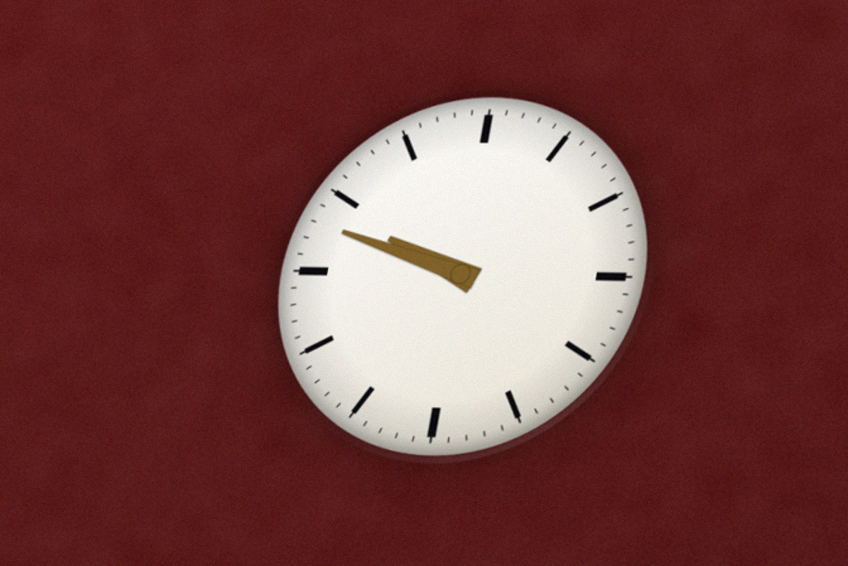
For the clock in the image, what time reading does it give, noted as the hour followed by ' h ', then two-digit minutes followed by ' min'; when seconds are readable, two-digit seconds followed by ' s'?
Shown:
9 h 48 min
